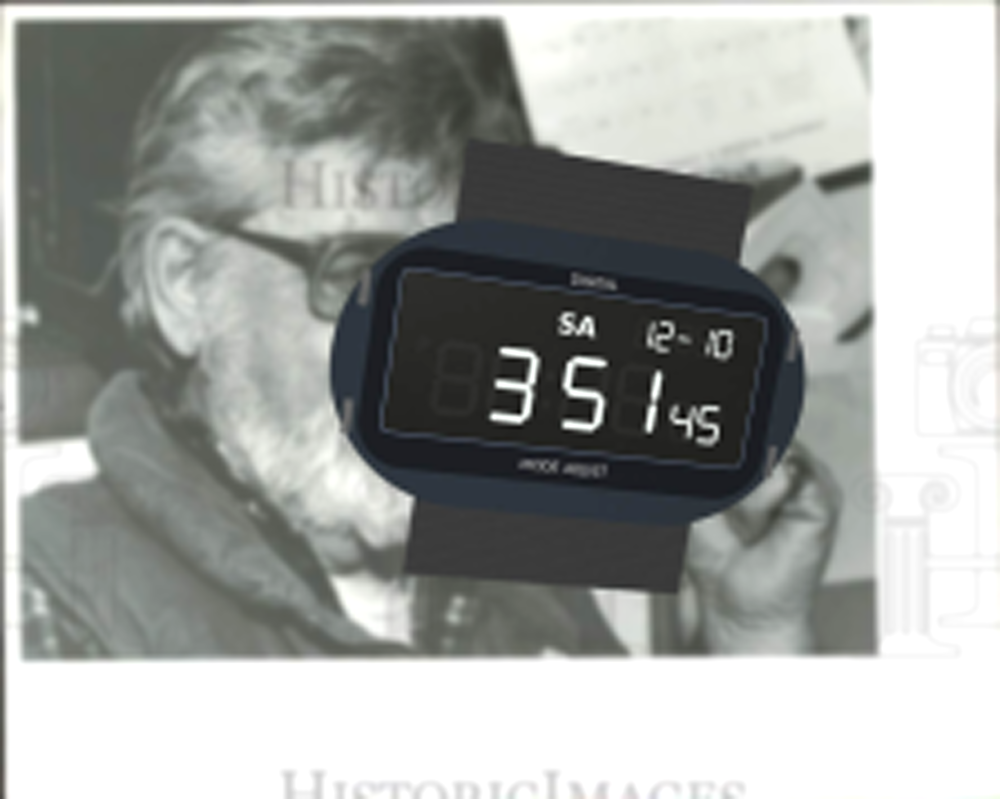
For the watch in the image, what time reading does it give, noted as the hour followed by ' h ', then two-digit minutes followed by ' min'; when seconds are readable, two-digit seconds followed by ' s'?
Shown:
3 h 51 min 45 s
